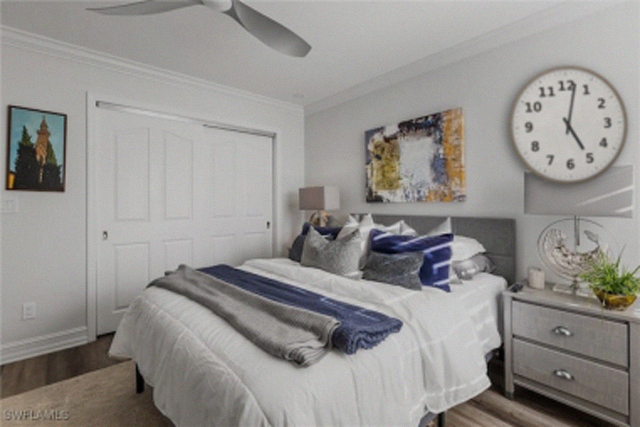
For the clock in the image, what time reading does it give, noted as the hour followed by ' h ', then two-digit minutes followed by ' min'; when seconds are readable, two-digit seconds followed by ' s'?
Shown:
5 h 02 min
